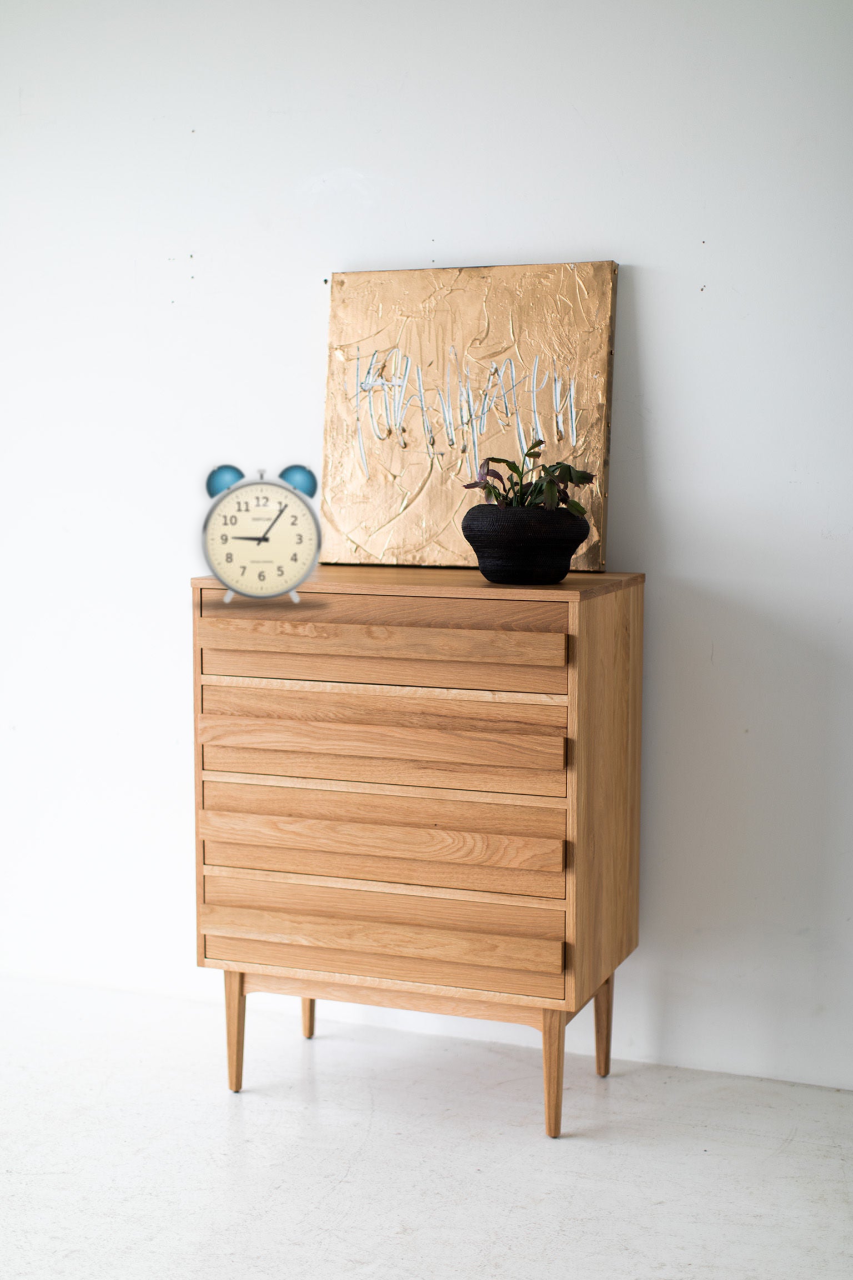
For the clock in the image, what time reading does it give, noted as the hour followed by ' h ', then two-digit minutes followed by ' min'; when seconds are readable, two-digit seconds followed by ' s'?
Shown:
9 h 06 min
